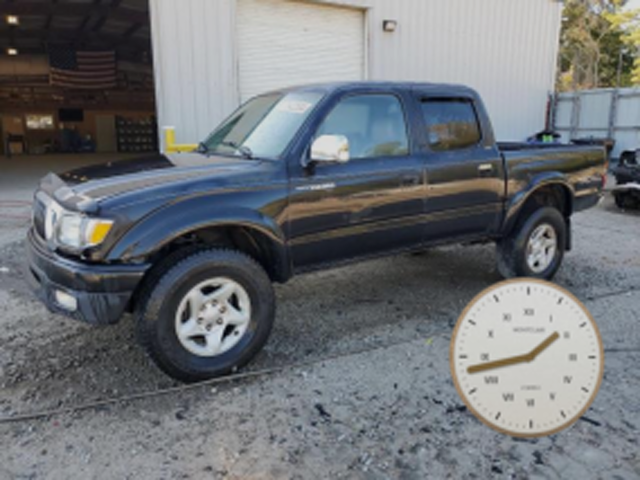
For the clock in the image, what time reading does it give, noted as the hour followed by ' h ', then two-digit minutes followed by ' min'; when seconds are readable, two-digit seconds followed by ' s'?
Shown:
1 h 43 min
